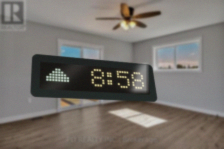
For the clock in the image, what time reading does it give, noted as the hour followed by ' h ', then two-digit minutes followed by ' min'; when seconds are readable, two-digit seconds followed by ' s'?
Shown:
8 h 58 min
